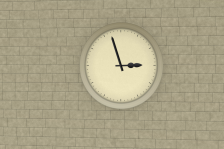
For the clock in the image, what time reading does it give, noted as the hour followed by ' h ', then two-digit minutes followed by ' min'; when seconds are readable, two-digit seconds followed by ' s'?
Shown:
2 h 57 min
